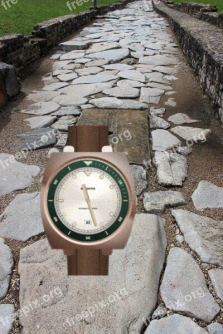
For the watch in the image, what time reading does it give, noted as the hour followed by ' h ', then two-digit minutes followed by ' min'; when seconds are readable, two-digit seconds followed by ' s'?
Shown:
11 h 27 min
